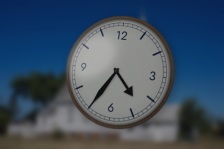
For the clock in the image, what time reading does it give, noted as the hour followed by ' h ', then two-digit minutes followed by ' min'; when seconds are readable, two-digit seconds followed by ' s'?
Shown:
4 h 35 min
